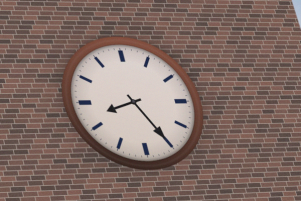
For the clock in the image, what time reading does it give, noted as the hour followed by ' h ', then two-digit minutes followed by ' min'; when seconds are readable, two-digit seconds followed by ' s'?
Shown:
8 h 25 min
